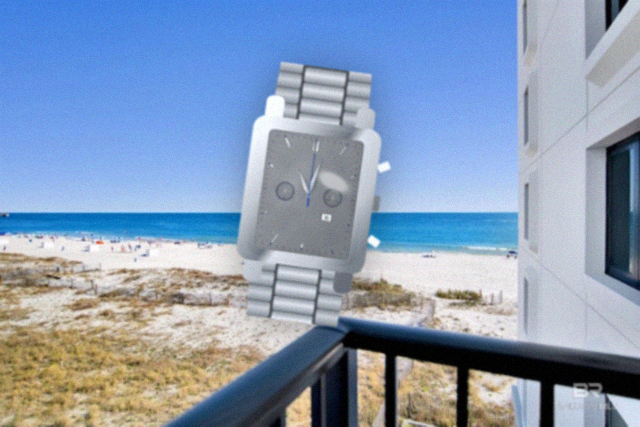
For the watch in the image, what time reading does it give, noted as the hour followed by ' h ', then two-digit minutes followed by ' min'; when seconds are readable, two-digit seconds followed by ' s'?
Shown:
11 h 02 min
